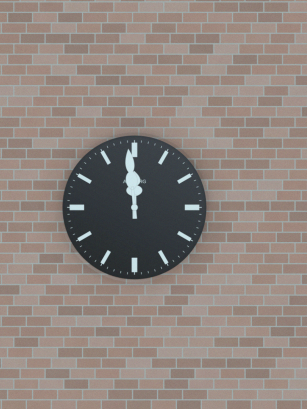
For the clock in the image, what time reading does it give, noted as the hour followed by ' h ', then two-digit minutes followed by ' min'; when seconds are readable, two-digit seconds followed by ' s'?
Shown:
11 h 59 min
